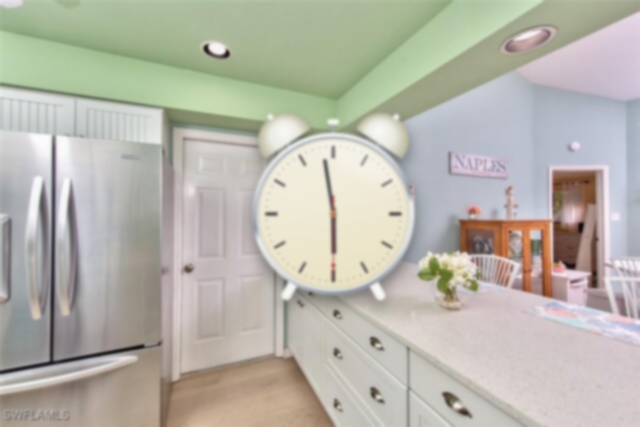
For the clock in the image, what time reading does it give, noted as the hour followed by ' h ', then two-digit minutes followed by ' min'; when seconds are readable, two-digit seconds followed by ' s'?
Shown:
5 h 58 min 30 s
